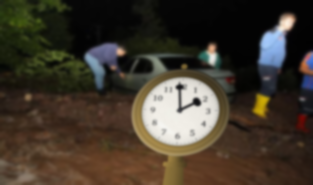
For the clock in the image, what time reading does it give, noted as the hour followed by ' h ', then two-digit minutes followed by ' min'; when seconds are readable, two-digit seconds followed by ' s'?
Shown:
1 h 59 min
